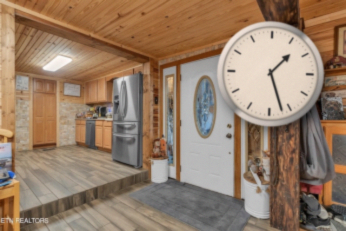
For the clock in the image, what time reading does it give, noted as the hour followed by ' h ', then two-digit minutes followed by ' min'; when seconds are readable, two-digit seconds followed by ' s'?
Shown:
1 h 27 min
